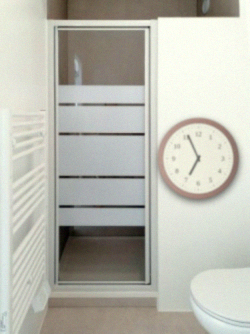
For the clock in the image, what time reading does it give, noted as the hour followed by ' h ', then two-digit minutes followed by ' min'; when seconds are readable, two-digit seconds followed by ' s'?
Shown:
6 h 56 min
